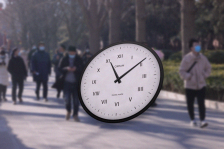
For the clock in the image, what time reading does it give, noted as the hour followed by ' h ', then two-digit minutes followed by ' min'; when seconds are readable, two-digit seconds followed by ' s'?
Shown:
11 h 09 min
